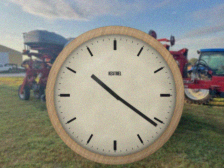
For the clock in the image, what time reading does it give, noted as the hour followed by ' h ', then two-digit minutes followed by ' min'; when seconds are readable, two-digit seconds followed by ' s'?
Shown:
10 h 21 min
